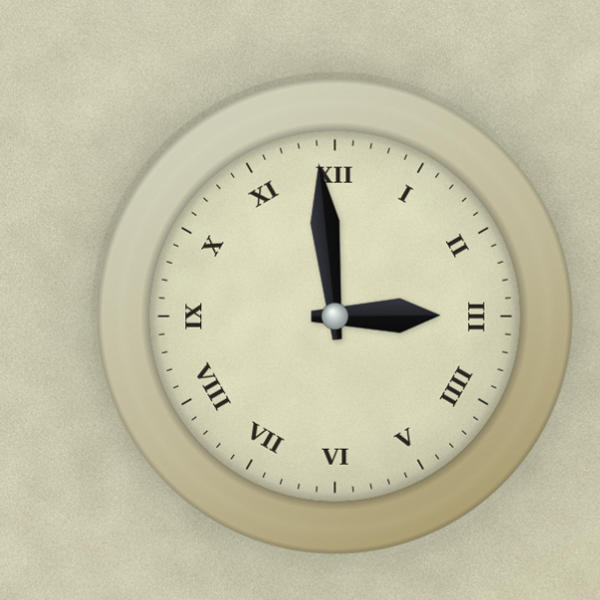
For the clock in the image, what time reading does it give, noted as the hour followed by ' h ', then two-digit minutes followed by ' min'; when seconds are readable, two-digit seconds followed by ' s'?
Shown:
2 h 59 min
